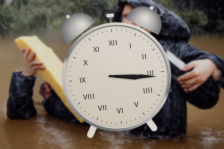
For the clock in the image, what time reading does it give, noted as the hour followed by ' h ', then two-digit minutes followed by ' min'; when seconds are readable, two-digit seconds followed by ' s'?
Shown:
3 h 16 min
